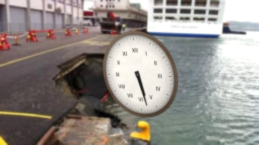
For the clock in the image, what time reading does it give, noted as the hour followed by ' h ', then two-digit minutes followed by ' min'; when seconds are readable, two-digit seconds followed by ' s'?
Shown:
5 h 28 min
